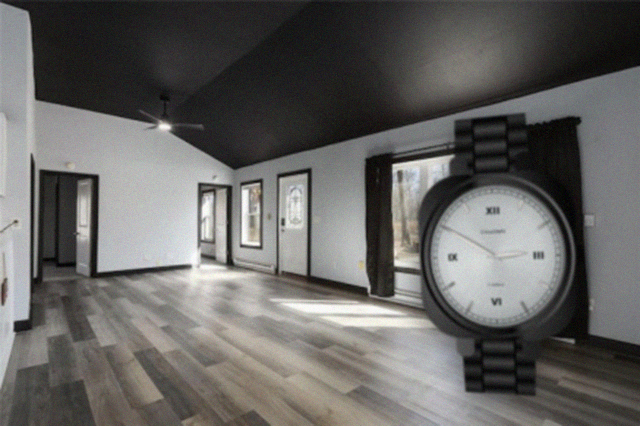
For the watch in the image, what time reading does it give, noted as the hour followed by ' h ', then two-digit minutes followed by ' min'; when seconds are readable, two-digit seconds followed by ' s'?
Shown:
2 h 50 min
